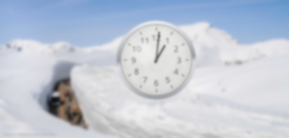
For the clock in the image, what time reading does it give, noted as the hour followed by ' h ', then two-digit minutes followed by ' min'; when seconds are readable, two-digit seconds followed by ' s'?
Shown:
1 h 01 min
